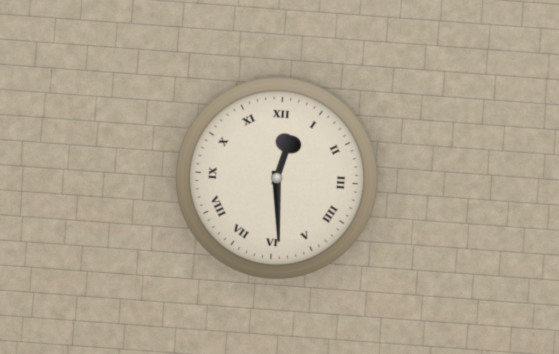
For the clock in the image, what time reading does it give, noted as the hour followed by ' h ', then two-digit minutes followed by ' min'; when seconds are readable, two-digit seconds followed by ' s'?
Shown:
12 h 29 min
